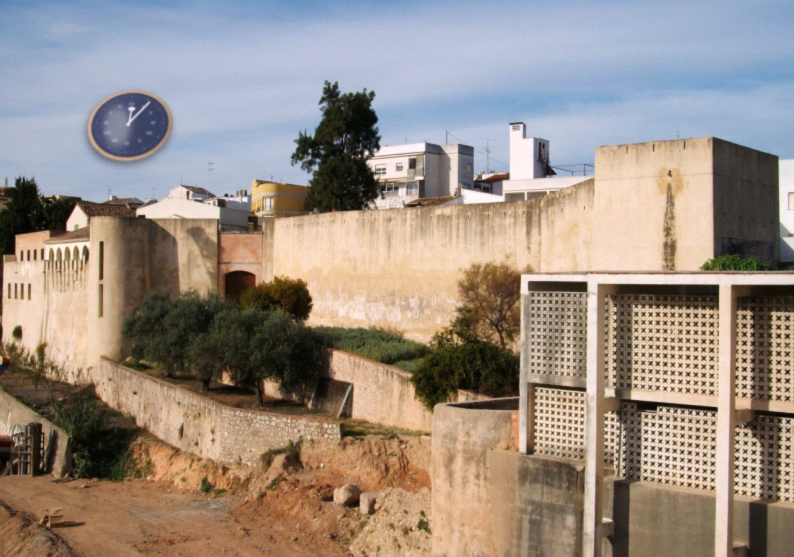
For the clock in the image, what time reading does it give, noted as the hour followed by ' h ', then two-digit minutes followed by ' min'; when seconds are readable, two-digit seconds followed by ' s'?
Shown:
12 h 06 min
